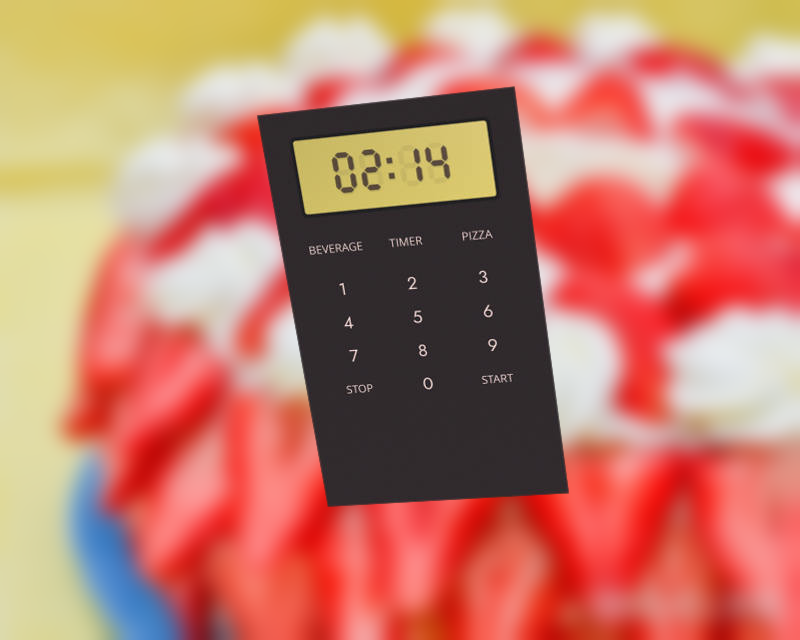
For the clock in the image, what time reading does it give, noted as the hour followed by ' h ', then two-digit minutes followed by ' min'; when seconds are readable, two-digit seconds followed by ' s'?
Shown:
2 h 14 min
